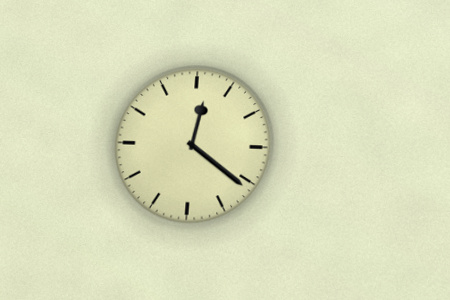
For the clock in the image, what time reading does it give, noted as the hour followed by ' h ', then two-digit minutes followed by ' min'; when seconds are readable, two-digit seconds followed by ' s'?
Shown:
12 h 21 min
